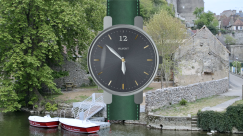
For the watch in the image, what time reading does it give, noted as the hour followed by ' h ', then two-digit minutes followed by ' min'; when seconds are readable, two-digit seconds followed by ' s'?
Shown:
5 h 52 min
